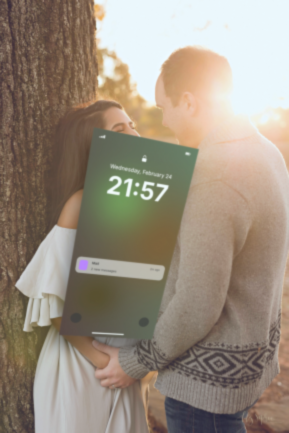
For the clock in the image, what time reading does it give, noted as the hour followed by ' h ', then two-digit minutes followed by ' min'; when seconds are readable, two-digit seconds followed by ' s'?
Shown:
21 h 57 min
